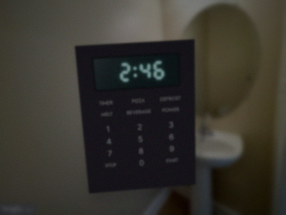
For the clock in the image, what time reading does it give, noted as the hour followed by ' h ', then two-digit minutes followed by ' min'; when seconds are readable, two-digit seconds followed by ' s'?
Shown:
2 h 46 min
